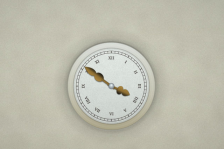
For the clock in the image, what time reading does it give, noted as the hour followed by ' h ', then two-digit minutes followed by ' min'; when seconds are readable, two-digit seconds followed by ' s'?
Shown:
3 h 51 min
